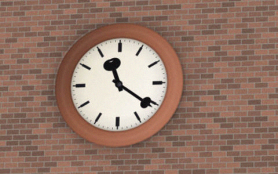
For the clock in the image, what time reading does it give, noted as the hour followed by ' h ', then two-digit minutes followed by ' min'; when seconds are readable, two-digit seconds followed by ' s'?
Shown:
11 h 21 min
